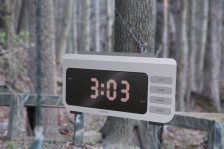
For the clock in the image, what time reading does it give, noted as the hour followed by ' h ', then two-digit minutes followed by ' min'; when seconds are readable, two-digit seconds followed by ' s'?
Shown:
3 h 03 min
